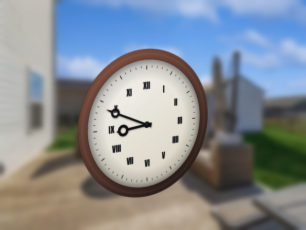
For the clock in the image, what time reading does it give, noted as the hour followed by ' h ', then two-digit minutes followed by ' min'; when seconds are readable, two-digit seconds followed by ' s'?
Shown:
8 h 49 min
